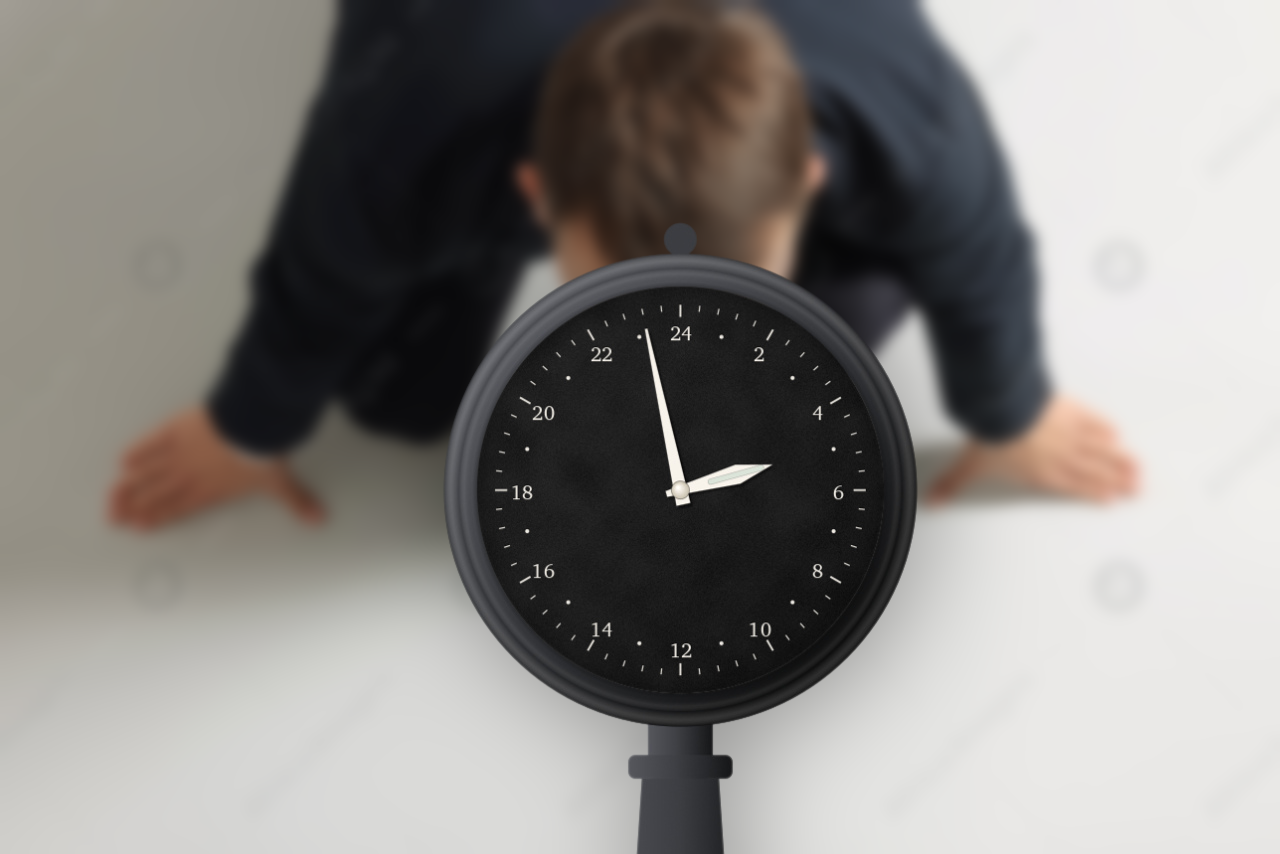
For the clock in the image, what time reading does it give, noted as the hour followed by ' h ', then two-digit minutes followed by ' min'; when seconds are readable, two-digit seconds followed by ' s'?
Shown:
4 h 58 min
